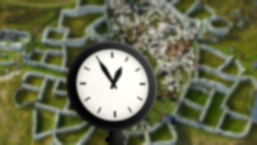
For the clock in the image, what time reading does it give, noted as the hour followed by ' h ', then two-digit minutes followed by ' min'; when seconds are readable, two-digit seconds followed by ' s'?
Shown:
12 h 55 min
